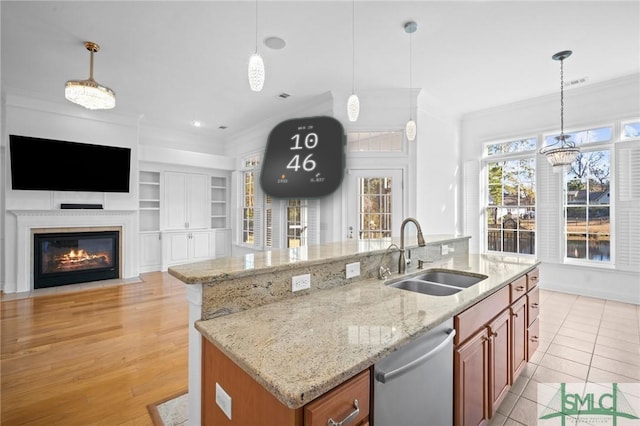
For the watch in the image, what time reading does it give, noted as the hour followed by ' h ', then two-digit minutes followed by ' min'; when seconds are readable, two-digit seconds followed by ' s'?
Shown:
10 h 46 min
